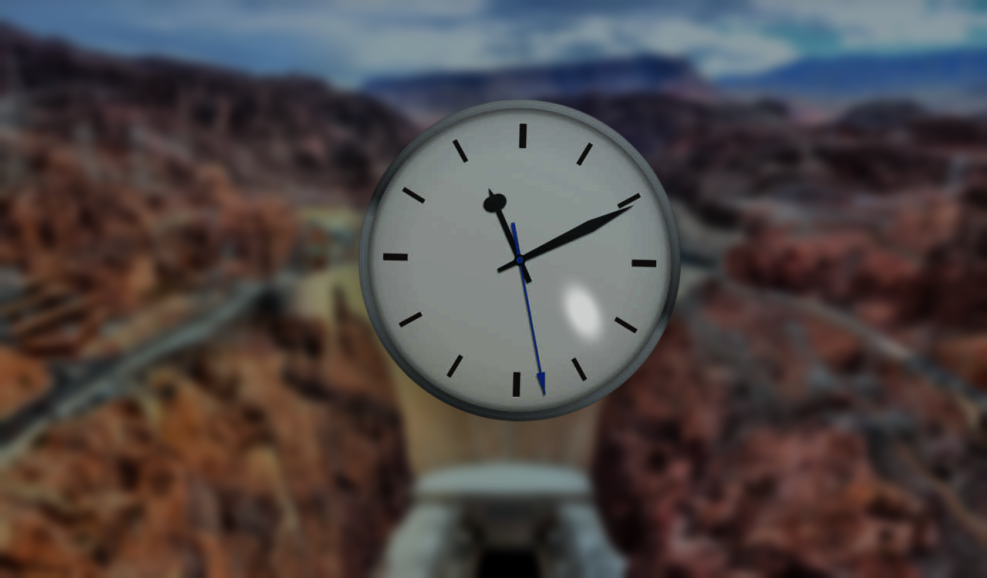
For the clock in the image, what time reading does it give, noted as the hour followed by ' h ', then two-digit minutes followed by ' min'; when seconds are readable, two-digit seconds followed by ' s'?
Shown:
11 h 10 min 28 s
